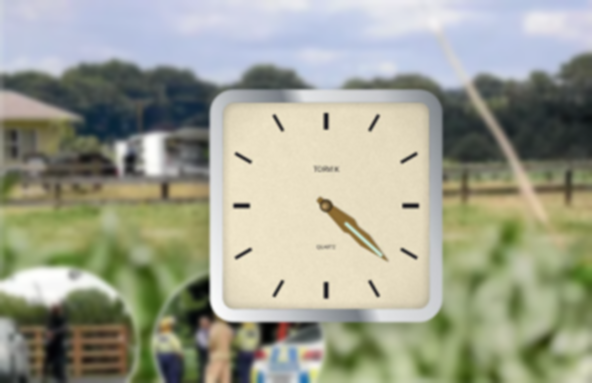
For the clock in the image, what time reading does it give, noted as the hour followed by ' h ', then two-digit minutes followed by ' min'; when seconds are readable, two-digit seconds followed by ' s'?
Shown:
4 h 22 min
